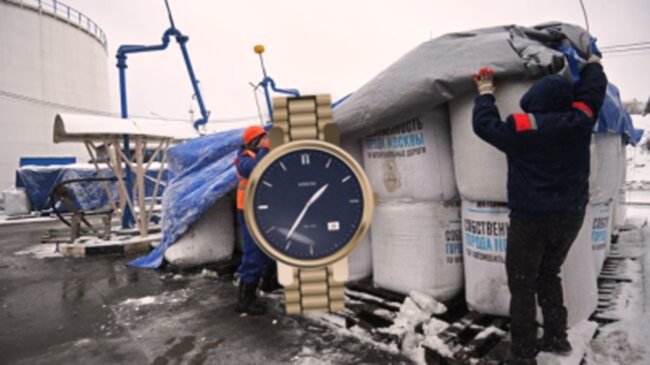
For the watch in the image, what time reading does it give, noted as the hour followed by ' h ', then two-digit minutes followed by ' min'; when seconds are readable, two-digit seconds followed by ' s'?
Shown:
1 h 36 min
